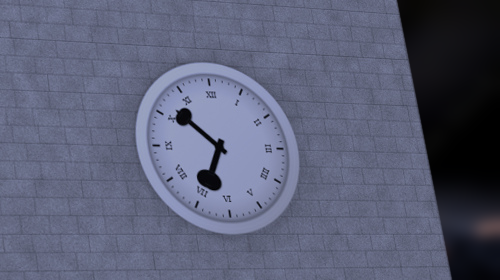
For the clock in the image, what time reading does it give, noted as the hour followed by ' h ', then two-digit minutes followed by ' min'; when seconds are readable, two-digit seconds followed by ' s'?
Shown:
6 h 52 min
